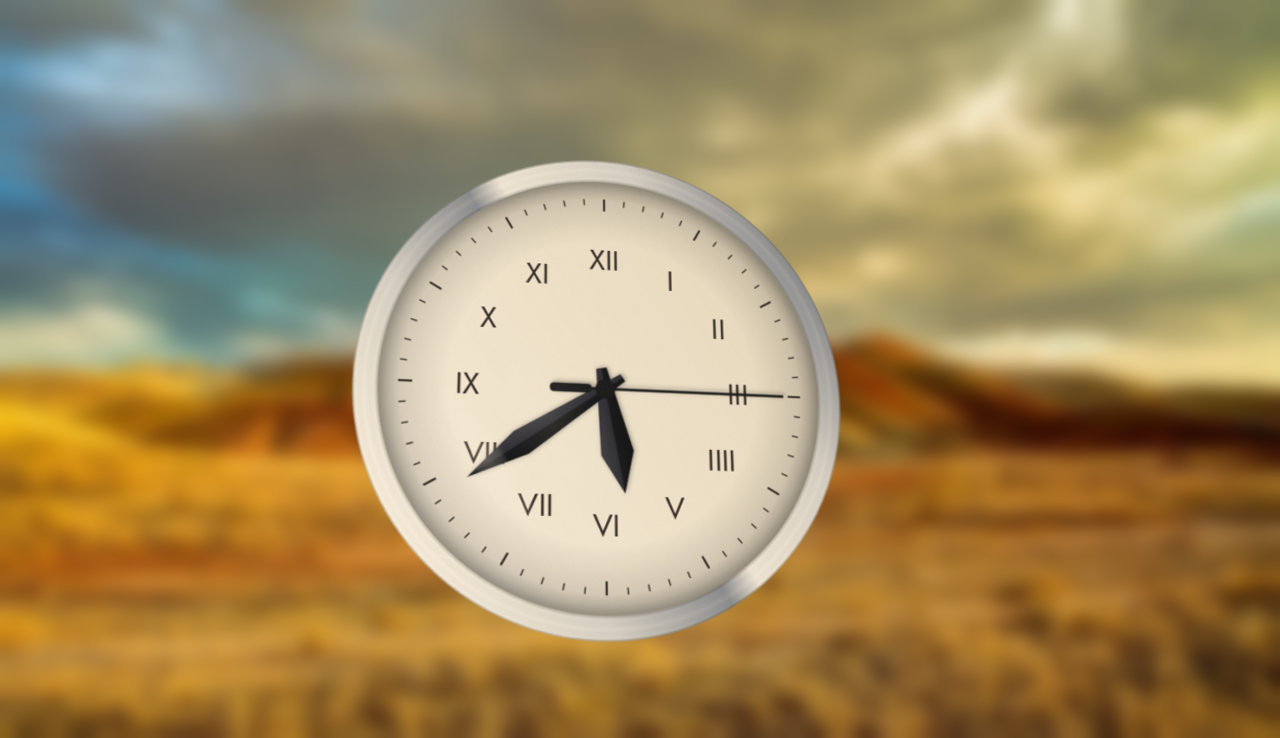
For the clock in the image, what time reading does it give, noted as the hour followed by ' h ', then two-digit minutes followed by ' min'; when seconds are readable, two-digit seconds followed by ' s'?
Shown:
5 h 39 min 15 s
